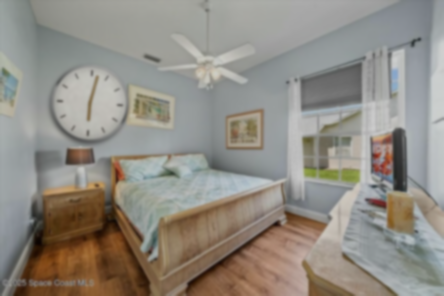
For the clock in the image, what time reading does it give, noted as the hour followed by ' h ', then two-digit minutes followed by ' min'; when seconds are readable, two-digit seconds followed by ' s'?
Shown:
6 h 02 min
